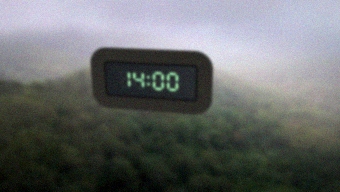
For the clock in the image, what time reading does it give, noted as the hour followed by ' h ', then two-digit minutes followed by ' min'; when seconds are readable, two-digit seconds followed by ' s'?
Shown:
14 h 00 min
